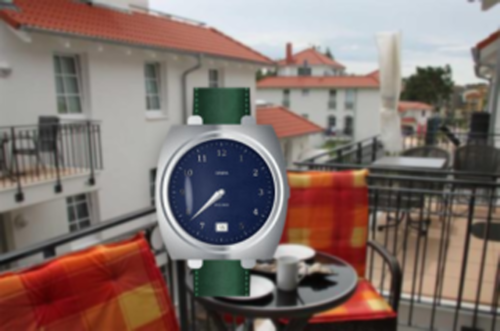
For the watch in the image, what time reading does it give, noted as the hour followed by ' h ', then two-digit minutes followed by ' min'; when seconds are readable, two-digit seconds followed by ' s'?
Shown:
7 h 38 min
